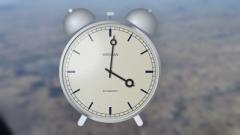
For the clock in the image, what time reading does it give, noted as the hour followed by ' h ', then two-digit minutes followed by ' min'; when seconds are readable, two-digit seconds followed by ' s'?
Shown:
4 h 01 min
